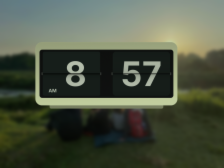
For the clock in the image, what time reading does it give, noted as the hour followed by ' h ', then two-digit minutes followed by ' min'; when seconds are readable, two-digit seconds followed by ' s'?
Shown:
8 h 57 min
